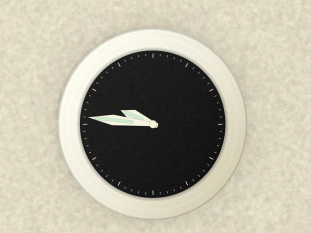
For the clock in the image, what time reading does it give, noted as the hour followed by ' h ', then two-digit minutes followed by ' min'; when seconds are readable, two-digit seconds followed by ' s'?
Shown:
9 h 46 min
